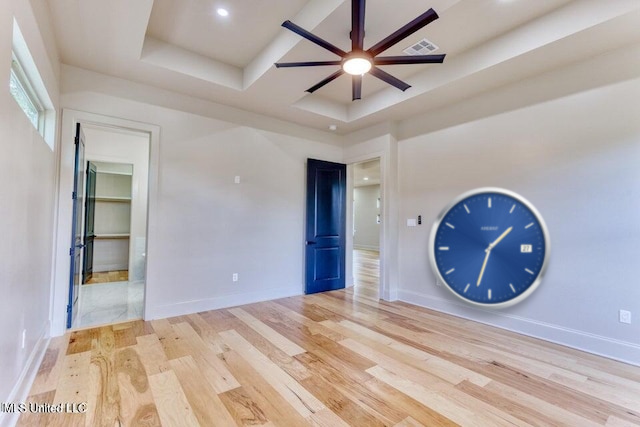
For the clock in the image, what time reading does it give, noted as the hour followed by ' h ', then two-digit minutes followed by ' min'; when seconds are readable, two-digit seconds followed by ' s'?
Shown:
1 h 33 min
